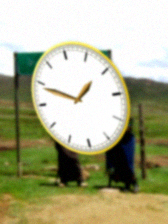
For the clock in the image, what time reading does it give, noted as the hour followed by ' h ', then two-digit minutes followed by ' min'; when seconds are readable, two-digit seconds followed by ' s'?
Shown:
1 h 49 min
